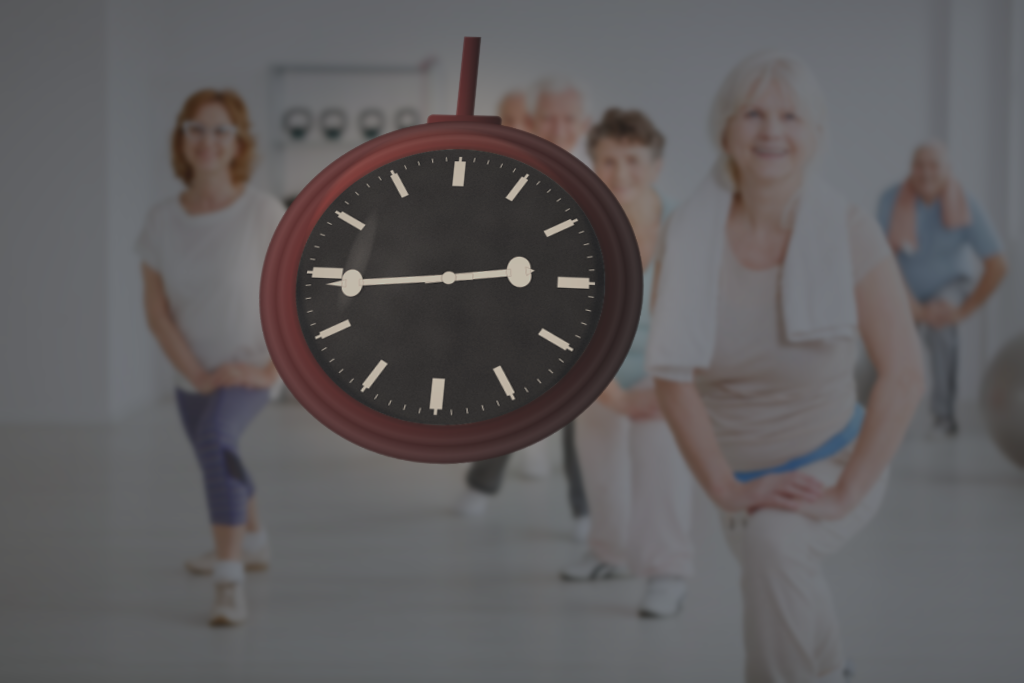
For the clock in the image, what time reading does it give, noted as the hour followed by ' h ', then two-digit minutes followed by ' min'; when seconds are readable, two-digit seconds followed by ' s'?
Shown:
2 h 44 min
